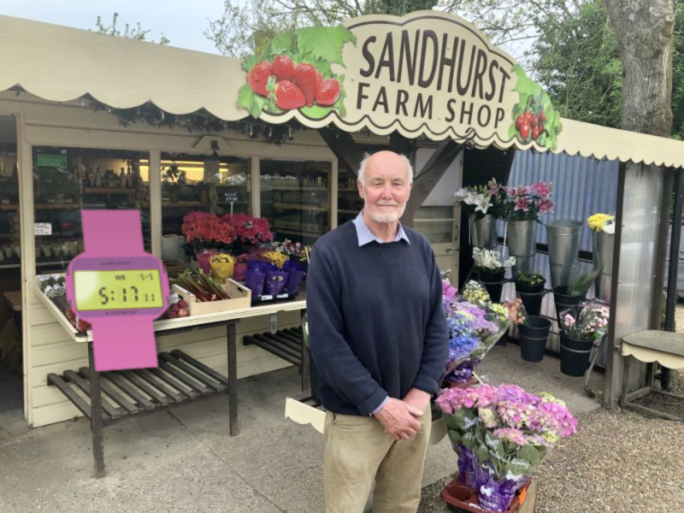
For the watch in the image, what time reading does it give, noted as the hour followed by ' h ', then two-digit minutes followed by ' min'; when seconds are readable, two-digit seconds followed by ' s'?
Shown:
5 h 17 min 11 s
